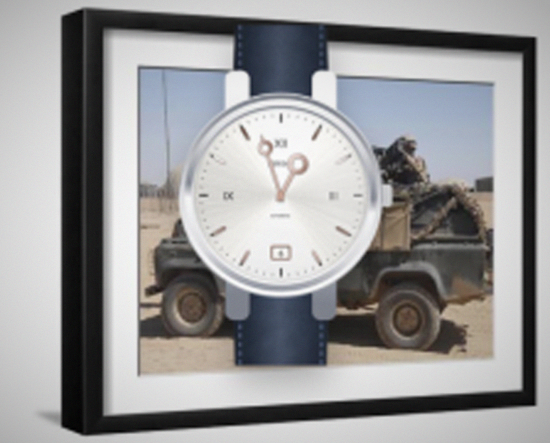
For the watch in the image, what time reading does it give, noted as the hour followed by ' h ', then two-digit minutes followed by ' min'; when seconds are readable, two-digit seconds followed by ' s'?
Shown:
12 h 57 min
